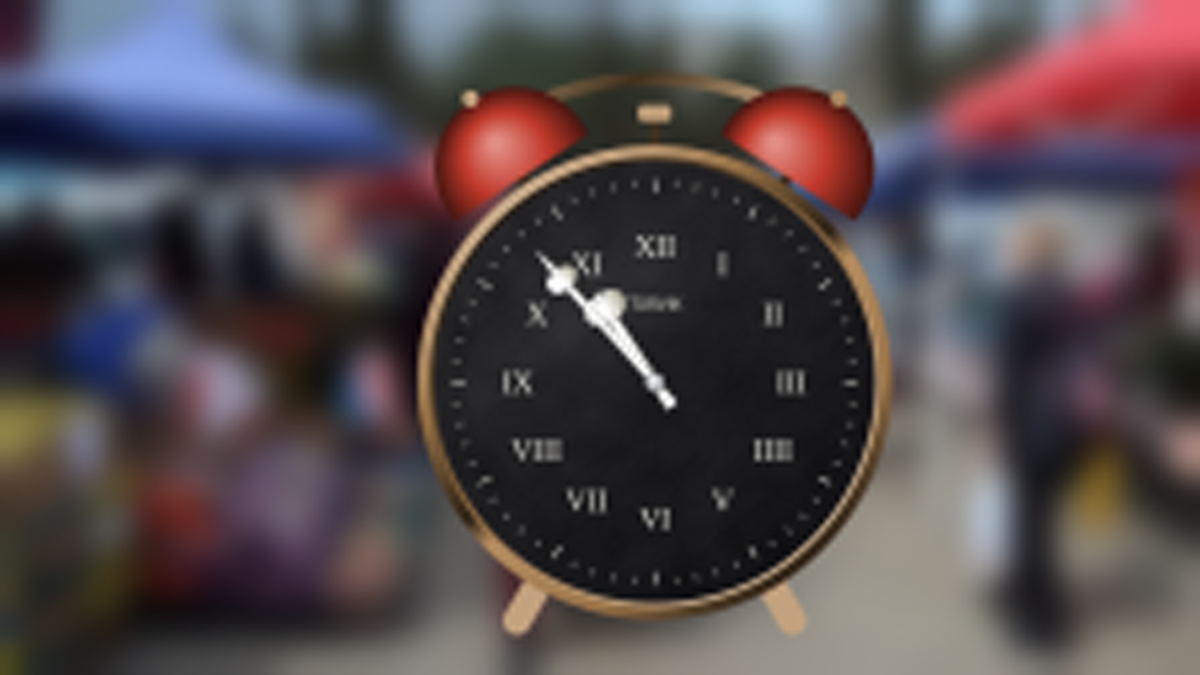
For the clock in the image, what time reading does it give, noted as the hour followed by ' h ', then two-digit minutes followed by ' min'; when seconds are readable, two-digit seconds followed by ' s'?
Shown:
10 h 53 min
